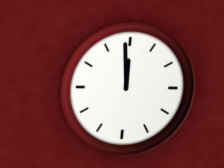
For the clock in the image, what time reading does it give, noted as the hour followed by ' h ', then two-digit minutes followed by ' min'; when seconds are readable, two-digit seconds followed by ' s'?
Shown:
11 h 59 min
